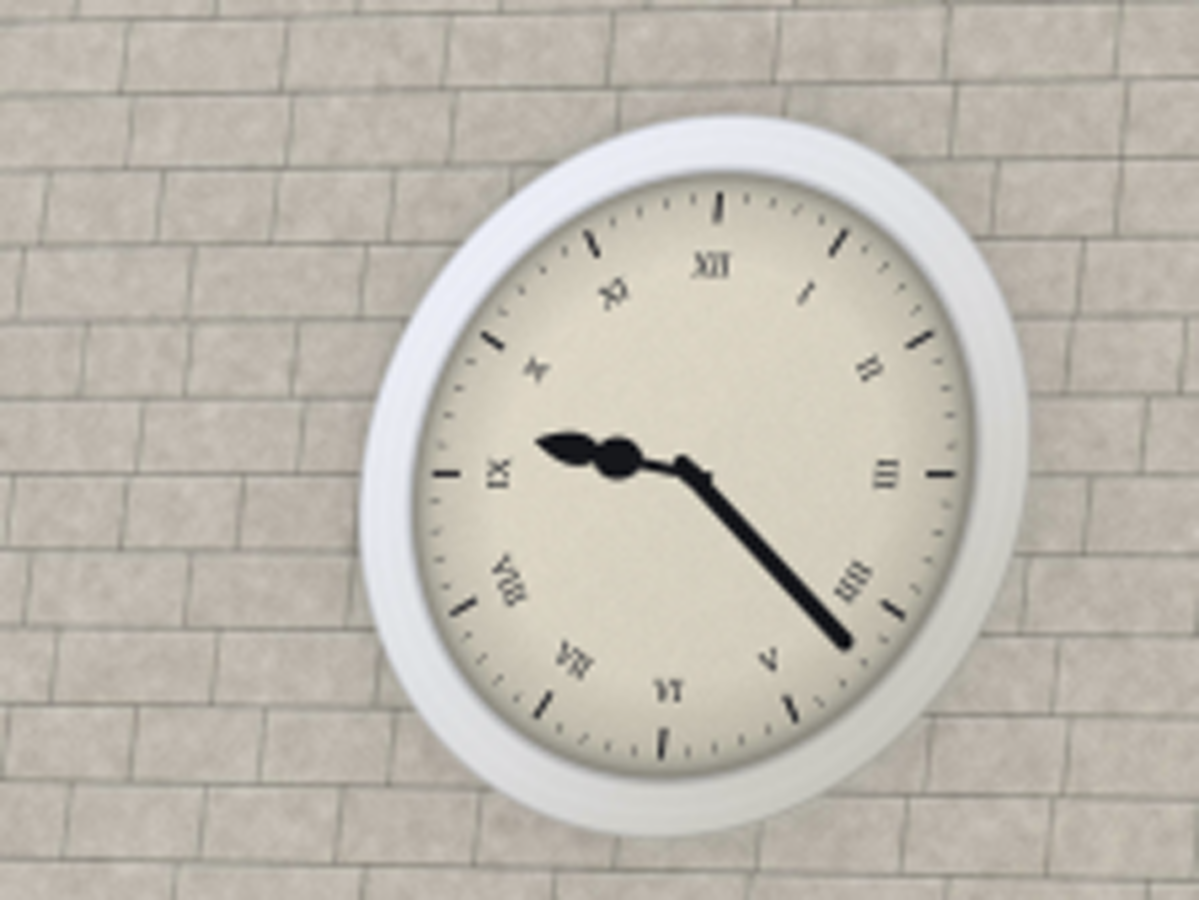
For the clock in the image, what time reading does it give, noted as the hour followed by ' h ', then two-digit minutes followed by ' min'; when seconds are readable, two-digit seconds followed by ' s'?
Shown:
9 h 22 min
